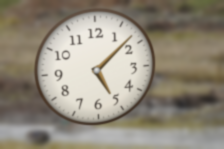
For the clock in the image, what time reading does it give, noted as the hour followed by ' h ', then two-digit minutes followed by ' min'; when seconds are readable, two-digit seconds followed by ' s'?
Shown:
5 h 08 min
